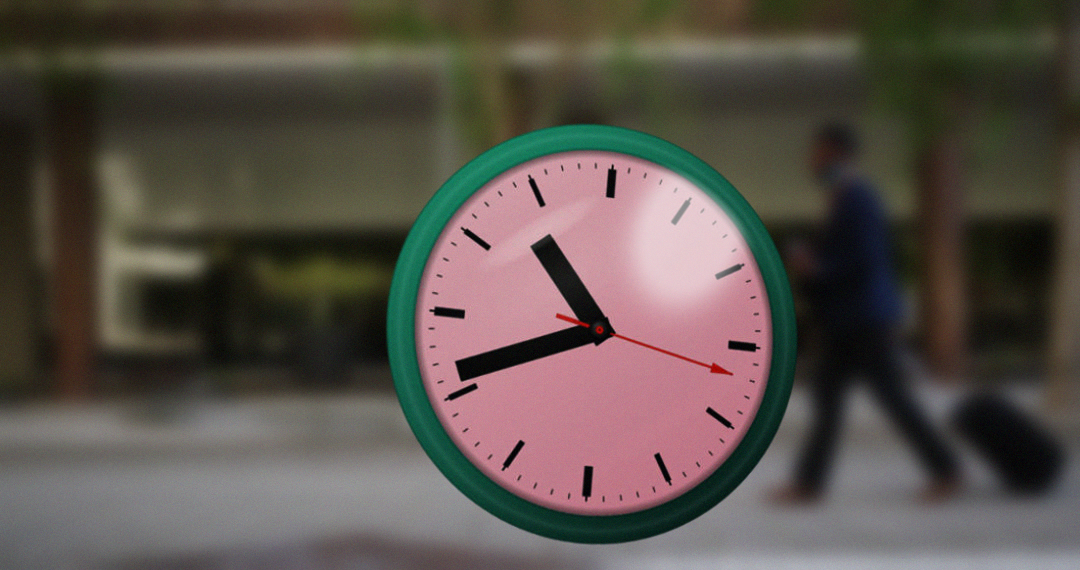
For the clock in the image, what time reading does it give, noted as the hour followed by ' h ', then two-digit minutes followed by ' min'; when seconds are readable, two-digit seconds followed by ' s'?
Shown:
10 h 41 min 17 s
